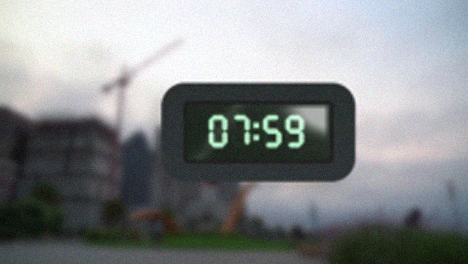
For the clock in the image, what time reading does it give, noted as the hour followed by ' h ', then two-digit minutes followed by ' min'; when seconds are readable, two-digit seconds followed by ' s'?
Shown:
7 h 59 min
